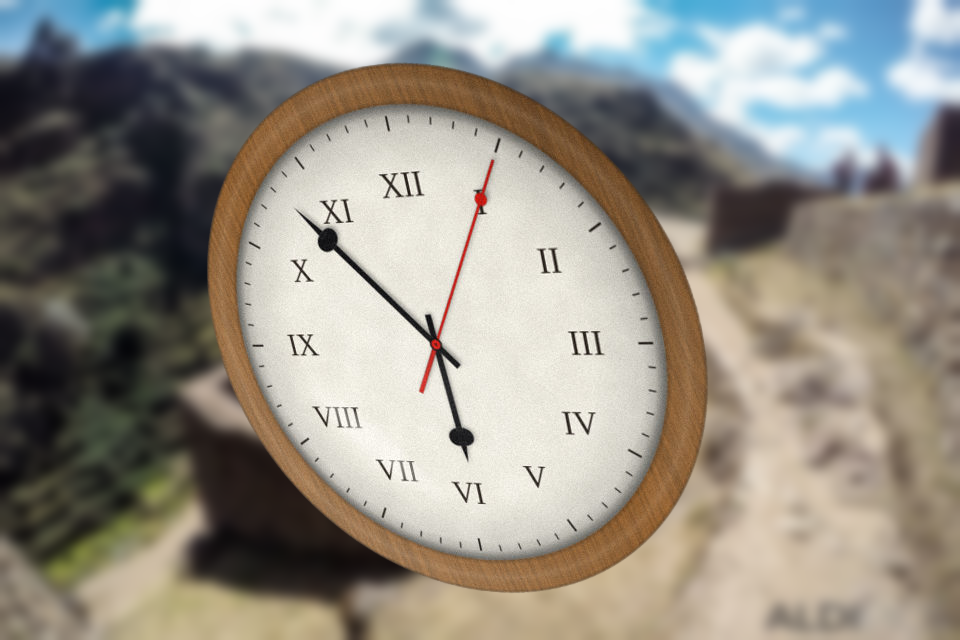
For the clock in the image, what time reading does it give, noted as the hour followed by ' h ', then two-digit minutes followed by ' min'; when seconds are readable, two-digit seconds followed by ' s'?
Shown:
5 h 53 min 05 s
